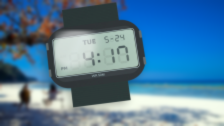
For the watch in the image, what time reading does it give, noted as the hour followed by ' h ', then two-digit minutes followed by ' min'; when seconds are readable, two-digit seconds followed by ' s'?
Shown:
4 h 17 min
